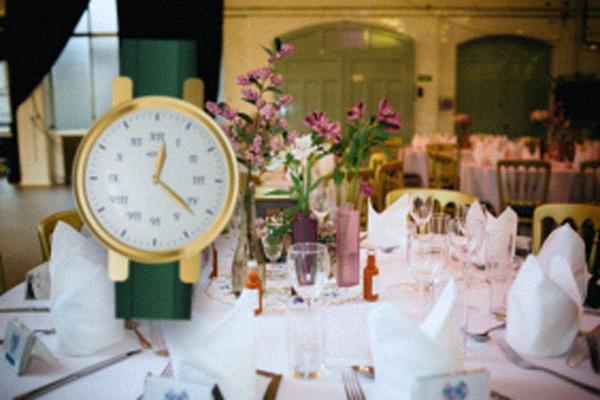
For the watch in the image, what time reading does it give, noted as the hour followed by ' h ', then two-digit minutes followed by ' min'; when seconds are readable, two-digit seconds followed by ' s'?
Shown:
12 h 22 min
